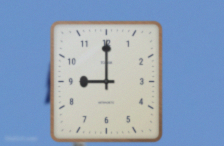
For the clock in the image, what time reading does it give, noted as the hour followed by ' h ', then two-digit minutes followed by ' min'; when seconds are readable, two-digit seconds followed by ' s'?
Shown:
9 h 00 min
